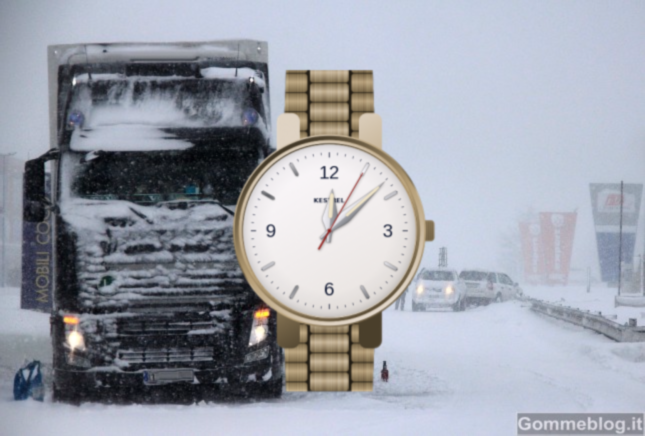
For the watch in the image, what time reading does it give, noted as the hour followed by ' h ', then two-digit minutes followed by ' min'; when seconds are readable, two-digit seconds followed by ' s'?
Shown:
12 h 08 min 05 s
